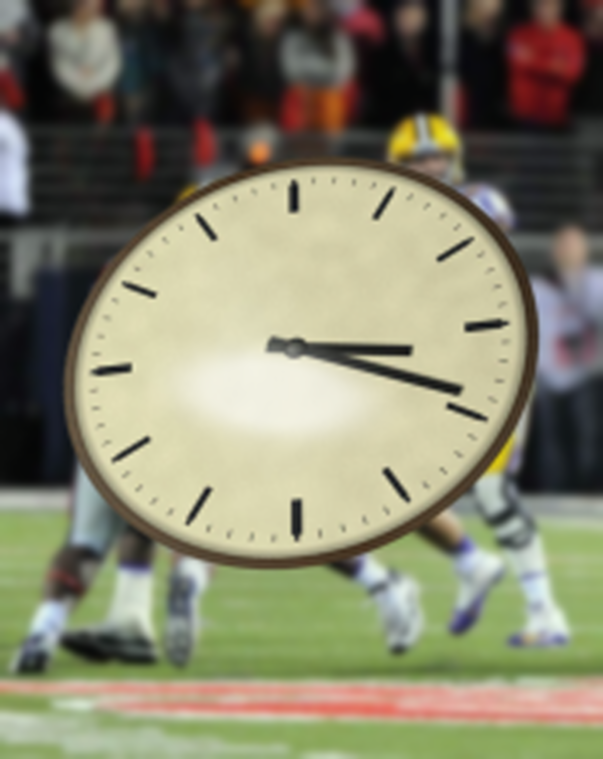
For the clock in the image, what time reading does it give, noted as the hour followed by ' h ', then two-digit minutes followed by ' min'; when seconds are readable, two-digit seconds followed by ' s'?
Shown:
3 h 19 min
